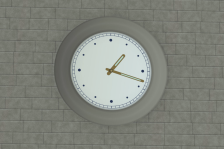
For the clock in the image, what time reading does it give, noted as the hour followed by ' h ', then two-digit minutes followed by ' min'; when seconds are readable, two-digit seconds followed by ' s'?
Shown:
1 h 18 min
